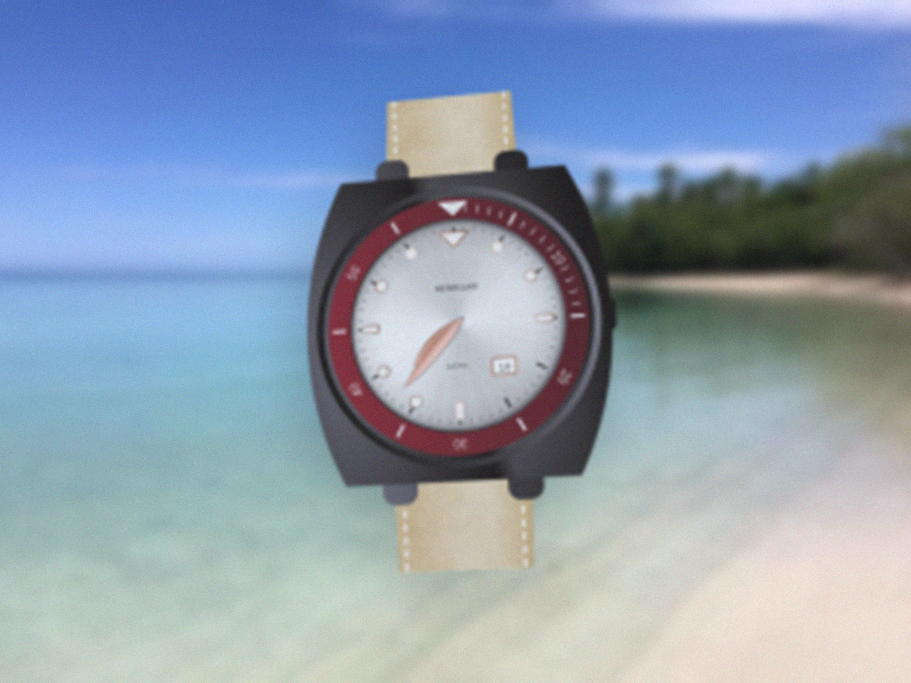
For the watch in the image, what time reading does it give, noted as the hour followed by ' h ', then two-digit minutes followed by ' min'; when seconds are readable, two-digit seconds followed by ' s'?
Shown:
7 h 37 min
